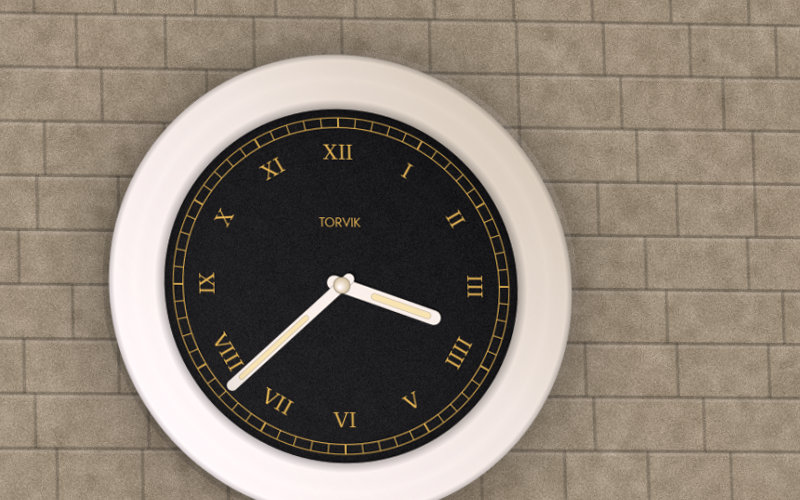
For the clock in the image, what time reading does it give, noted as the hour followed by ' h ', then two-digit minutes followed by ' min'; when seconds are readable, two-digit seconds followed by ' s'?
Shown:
3 h 38 min
